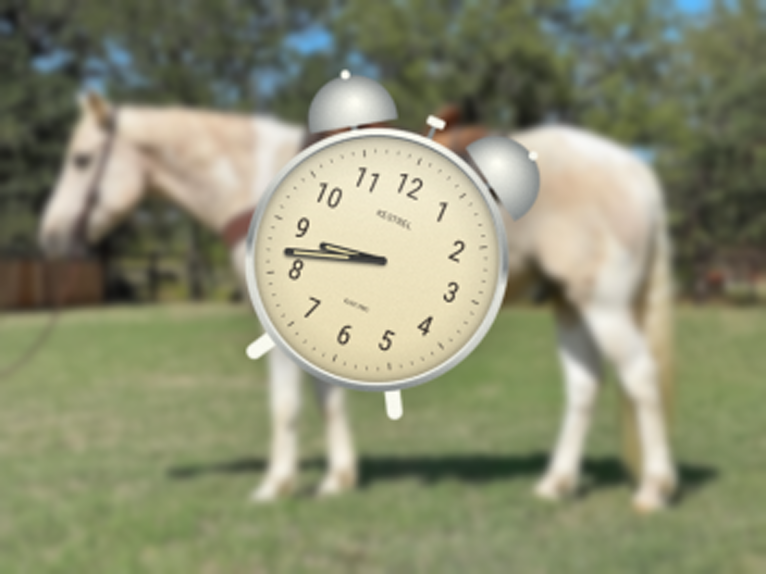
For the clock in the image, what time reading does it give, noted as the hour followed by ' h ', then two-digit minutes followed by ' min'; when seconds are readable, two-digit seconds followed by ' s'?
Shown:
8 h 42 min
